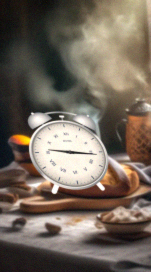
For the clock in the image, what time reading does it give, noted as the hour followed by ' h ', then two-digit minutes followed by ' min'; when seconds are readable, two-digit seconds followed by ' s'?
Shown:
9 h 16 min
